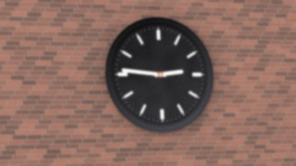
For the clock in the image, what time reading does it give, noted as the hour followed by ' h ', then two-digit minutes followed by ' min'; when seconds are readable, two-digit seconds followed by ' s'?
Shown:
2 h 46 min
